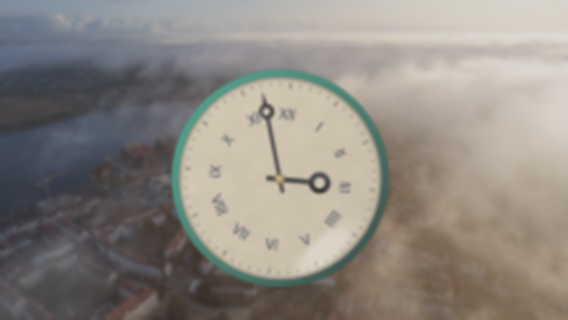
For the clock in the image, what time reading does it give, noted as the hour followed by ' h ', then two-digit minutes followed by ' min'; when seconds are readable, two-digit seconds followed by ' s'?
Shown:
2 h 57 min
